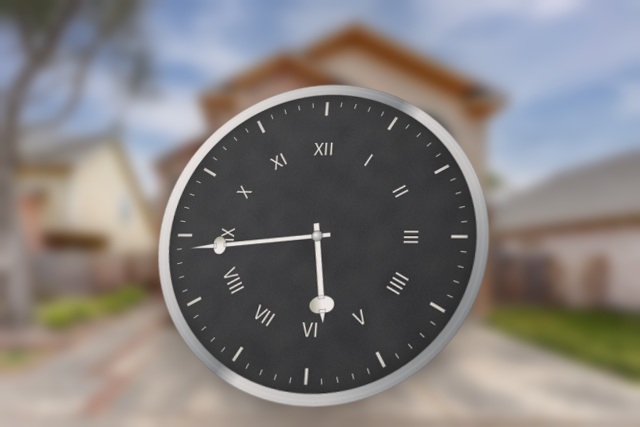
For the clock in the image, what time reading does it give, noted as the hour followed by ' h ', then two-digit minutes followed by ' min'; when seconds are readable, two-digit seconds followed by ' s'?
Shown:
5 h 44 min
